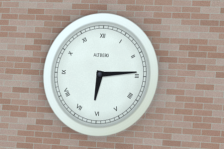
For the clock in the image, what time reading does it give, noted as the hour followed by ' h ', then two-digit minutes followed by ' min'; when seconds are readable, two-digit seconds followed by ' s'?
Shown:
6 h 14 min
